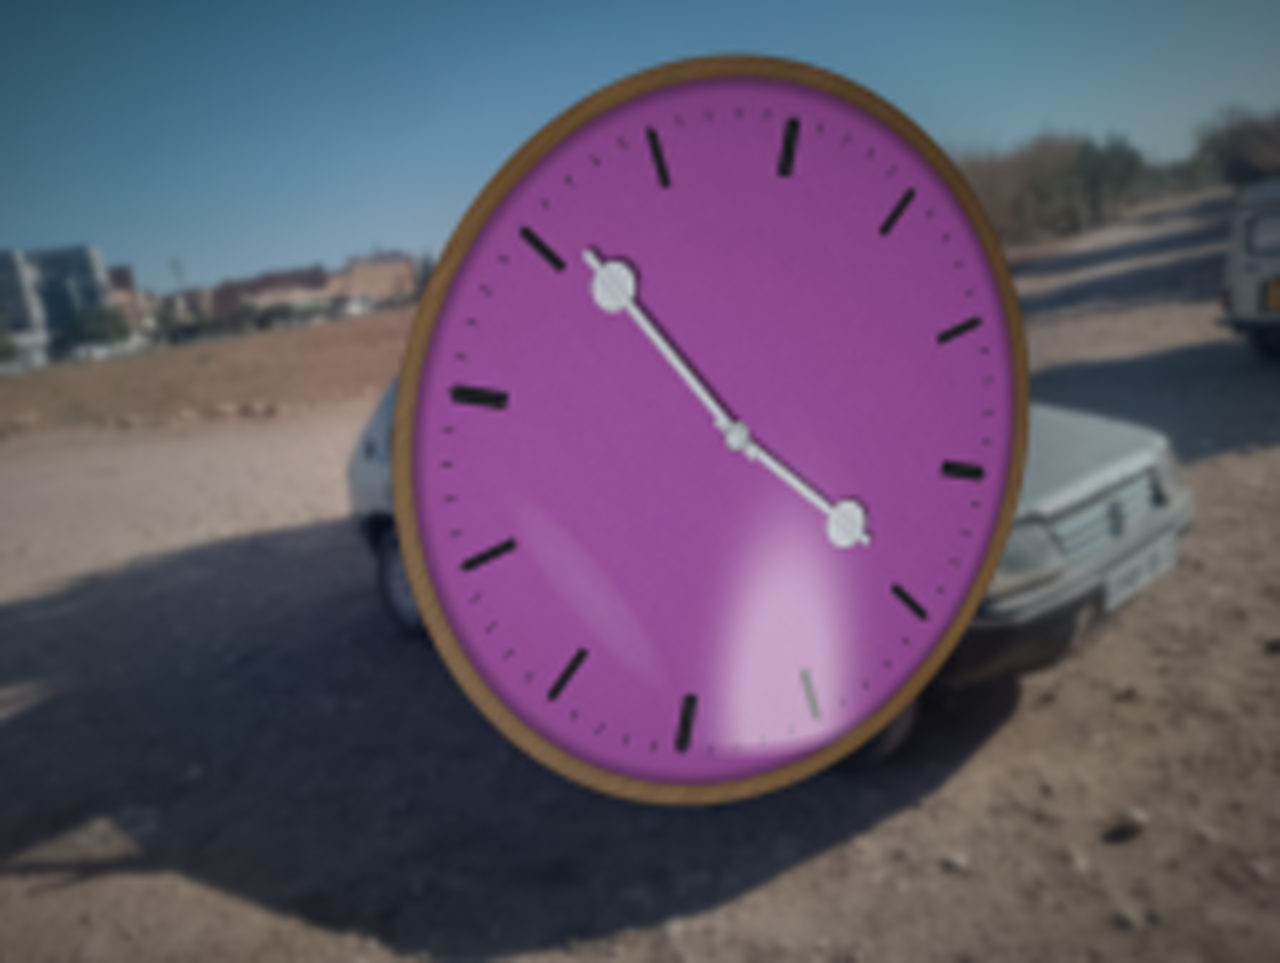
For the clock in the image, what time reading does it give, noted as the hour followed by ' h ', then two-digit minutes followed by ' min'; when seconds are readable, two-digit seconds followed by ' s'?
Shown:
3 h 51 min
